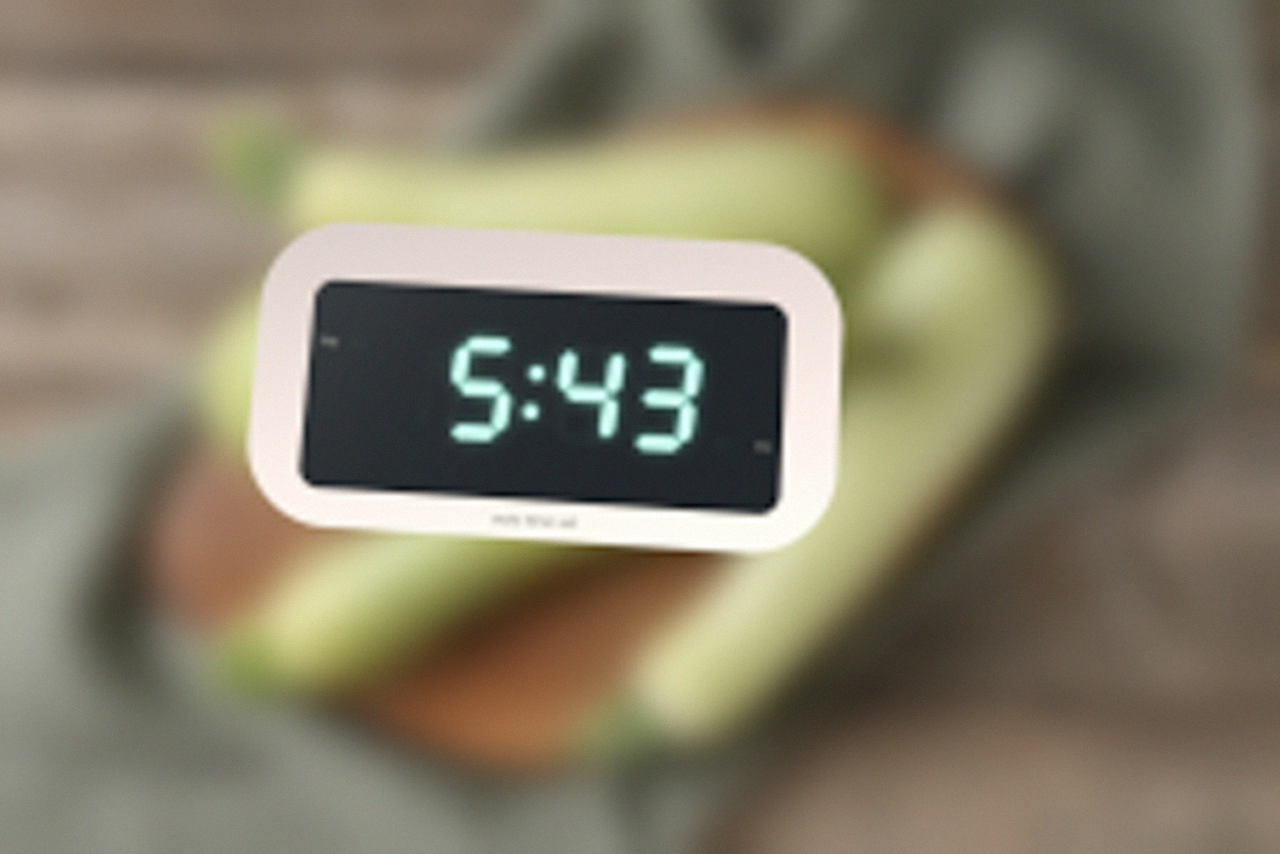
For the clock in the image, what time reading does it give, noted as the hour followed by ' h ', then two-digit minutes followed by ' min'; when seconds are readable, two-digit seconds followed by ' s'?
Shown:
5 h 43 min
